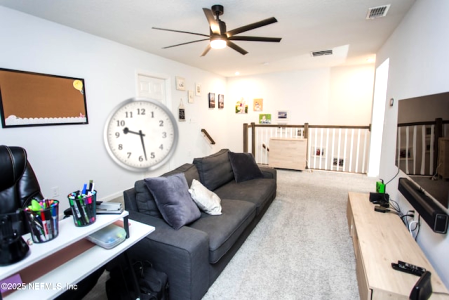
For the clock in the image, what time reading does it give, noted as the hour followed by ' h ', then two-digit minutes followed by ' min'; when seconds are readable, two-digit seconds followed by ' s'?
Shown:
9 h 28 min
